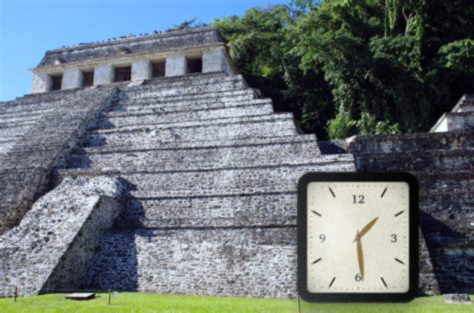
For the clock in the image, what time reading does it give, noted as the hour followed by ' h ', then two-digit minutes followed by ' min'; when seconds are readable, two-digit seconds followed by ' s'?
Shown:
1 h 29 min
